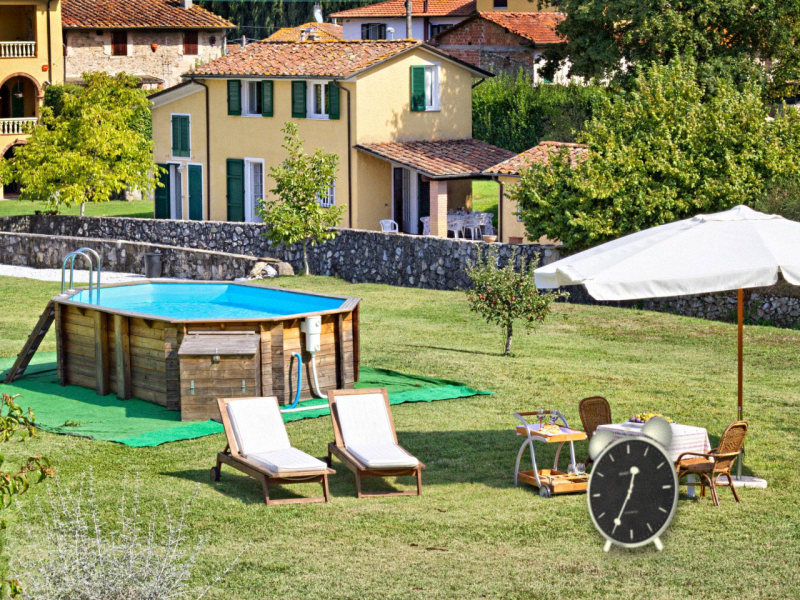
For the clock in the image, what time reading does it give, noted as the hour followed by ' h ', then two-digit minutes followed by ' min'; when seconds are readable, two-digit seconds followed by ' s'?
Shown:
12 h 35 min
